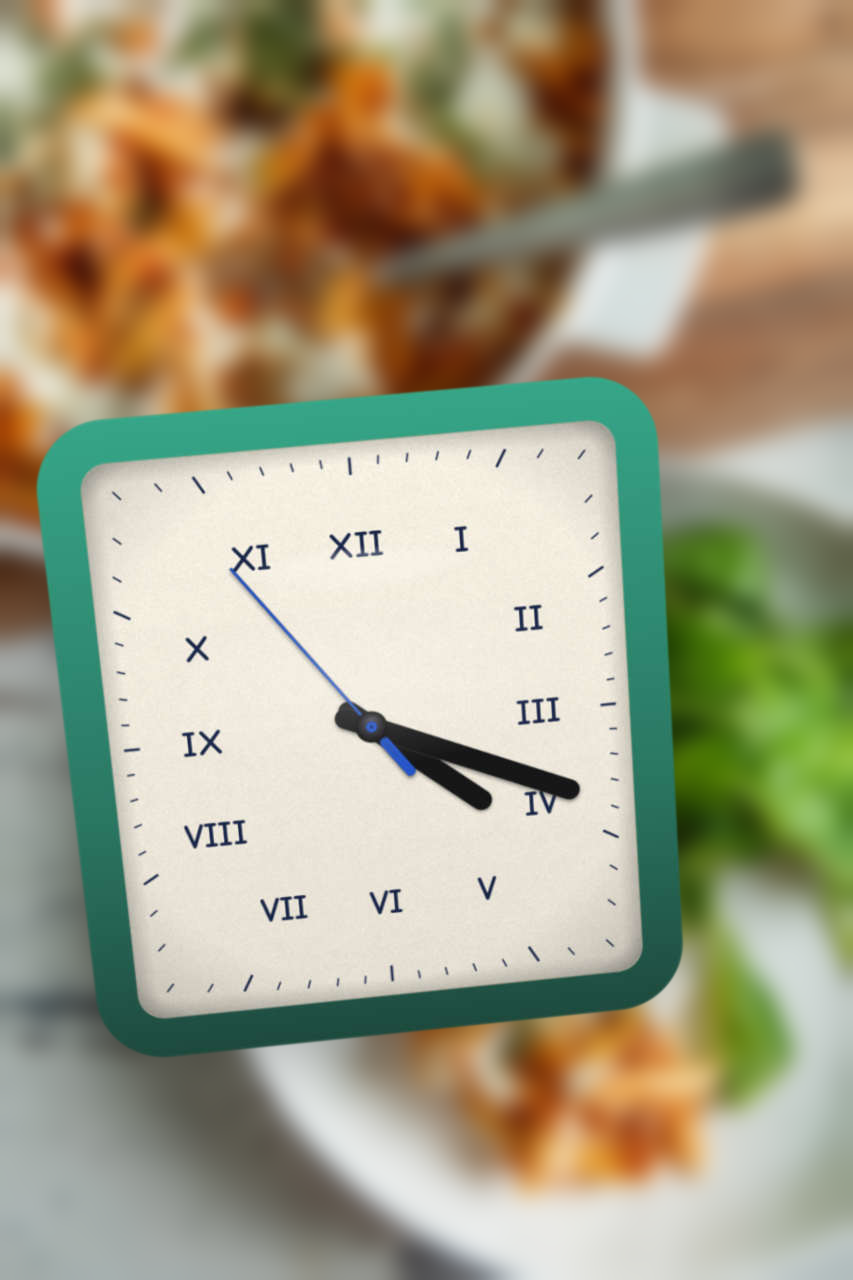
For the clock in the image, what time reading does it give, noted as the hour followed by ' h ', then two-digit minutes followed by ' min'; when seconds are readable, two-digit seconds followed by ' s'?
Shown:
4 h 18 min 54 s
